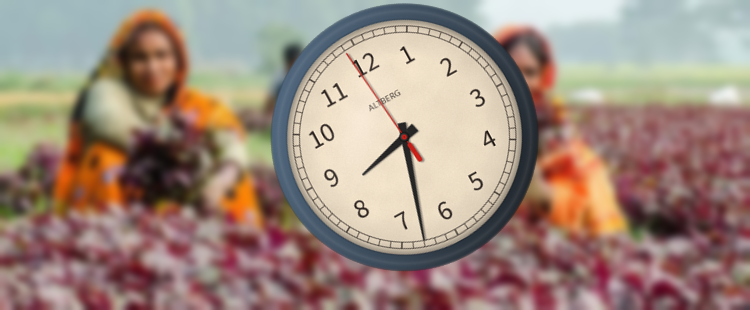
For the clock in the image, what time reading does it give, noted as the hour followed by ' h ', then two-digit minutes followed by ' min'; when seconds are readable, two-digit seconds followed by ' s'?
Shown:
8 h 32 min 59 s
